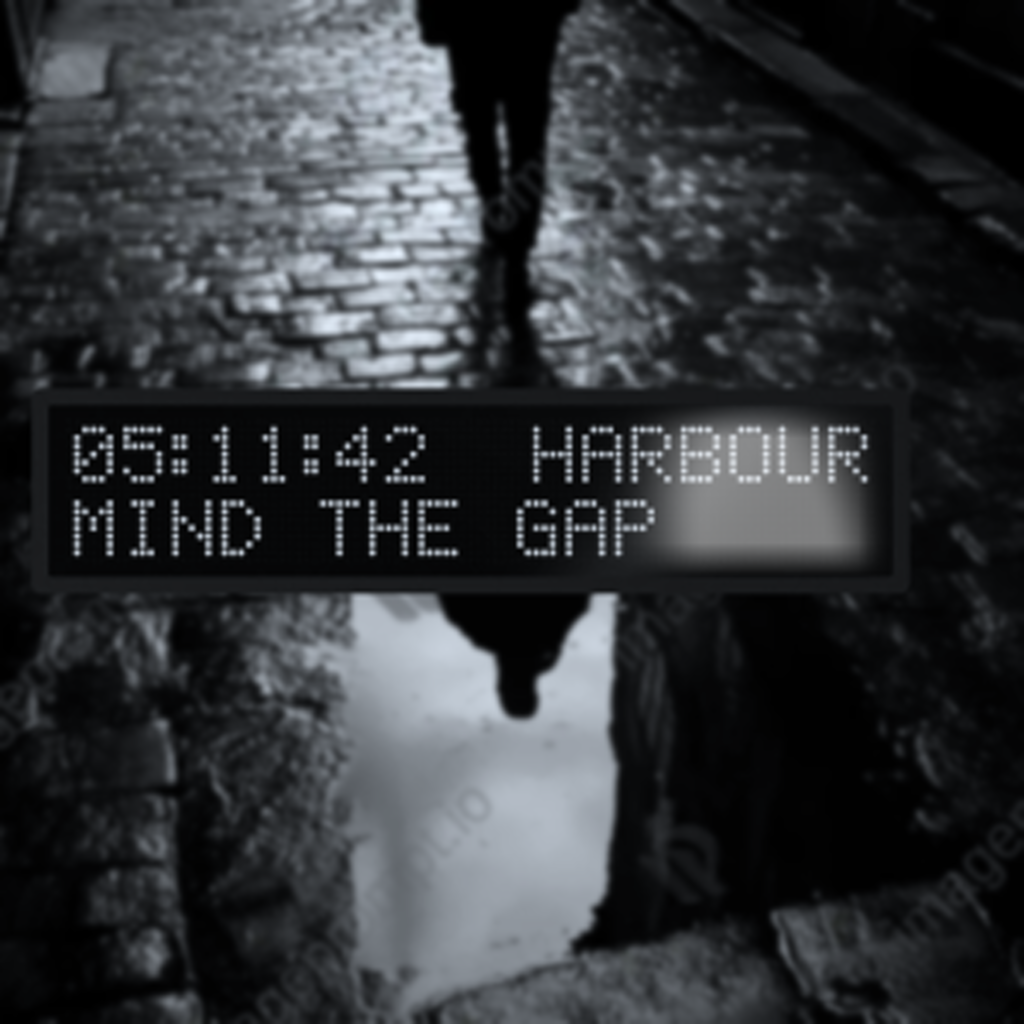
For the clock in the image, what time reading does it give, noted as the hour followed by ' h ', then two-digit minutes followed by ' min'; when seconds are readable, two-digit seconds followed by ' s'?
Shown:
5 h 11 min 42 s
